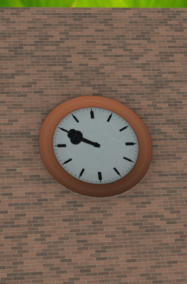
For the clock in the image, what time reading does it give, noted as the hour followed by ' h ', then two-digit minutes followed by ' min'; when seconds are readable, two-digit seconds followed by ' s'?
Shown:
9 h 50 min
